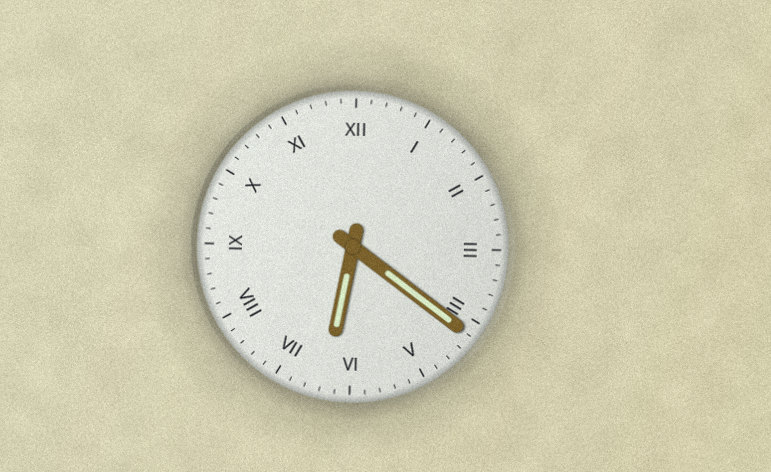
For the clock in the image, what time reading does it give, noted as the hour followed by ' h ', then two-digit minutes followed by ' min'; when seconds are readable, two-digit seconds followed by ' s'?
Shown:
6 h 21 min
